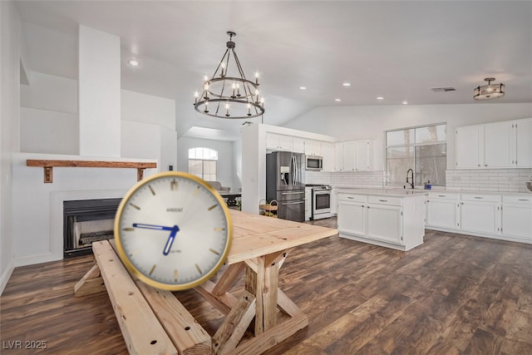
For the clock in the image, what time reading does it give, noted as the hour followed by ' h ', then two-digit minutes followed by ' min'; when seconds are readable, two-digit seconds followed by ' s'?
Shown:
6 h 46 min
